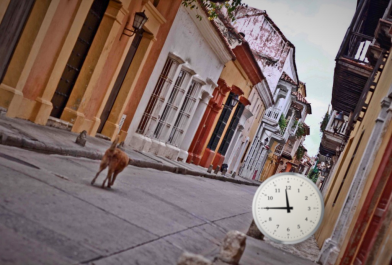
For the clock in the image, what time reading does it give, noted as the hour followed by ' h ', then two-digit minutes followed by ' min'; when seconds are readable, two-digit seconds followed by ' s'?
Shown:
11 h 45 min
